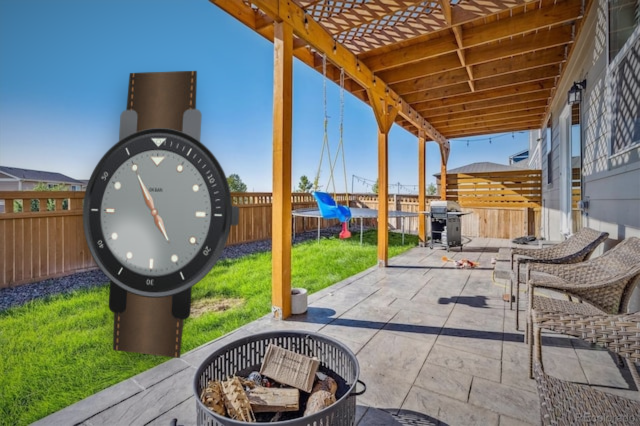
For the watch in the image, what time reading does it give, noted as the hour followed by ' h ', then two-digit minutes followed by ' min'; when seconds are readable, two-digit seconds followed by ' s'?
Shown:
4 h 55 min
